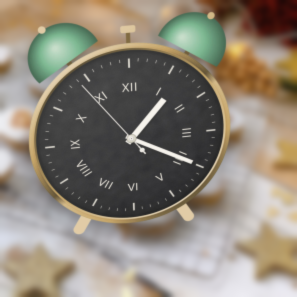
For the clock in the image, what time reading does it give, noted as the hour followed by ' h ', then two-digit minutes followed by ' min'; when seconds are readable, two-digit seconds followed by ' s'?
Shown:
1 h 19 min 54 s
